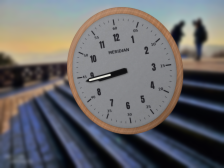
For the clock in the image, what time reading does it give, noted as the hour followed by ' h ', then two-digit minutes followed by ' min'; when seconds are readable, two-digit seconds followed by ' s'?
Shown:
8 h 44 min
